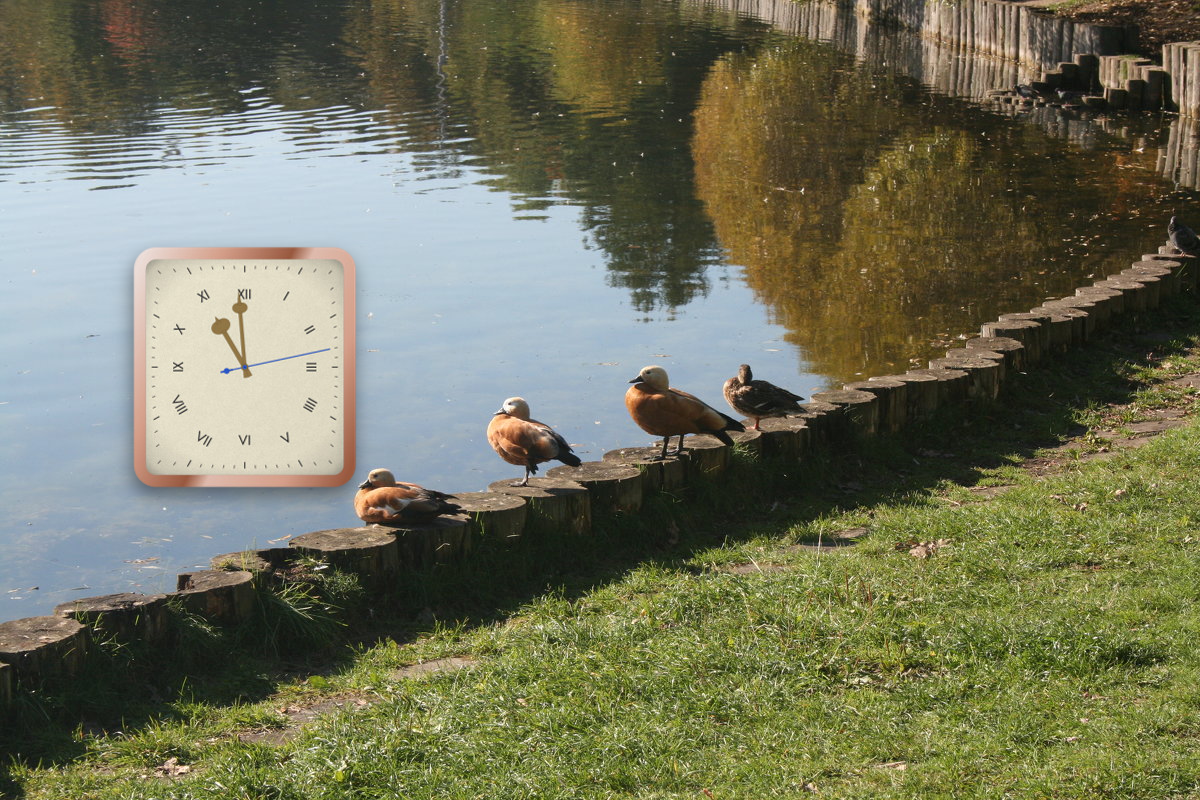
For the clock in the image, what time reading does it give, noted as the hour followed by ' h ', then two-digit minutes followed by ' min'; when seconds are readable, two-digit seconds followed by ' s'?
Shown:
10 h 59 min 13 s
